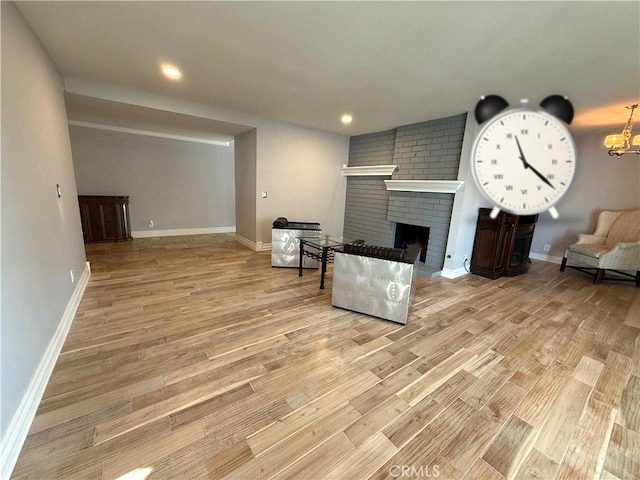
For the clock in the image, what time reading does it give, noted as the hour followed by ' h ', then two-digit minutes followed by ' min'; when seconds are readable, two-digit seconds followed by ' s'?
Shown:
11 h 22 min
